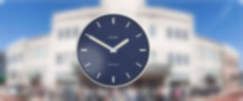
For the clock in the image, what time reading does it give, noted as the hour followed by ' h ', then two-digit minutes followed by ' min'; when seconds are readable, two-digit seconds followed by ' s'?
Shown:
1 h 50 min
